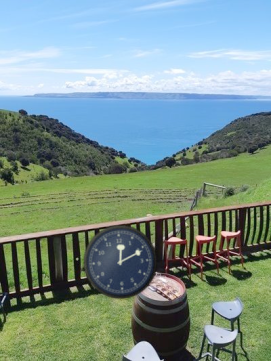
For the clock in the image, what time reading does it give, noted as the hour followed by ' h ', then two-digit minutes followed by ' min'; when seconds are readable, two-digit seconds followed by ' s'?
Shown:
12 h 11 min
